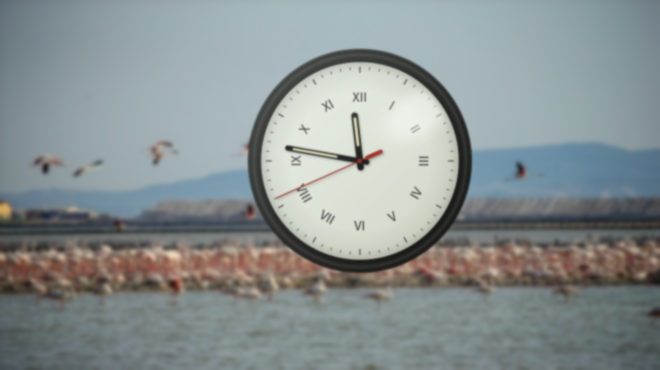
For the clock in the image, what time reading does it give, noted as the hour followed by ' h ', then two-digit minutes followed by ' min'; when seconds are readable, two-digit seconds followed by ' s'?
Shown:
11 h 46 min 41 s
